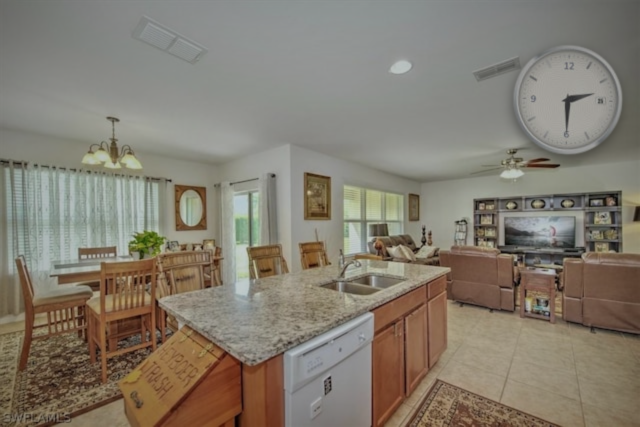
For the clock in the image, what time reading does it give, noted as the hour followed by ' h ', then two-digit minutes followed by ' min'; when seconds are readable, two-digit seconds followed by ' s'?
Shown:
2 h 30 min
